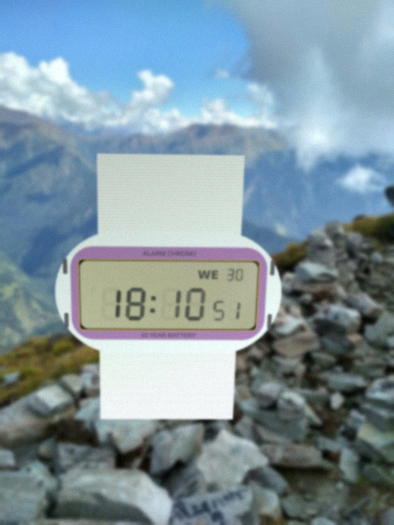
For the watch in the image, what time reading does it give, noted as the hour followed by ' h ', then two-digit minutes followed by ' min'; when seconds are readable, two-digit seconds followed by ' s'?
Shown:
18 h 10 min 51 s
